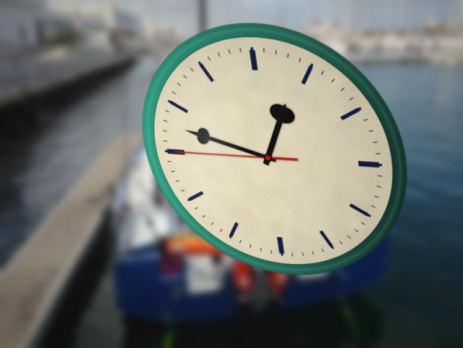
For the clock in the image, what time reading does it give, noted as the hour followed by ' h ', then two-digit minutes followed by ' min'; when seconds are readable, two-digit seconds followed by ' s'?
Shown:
12 h 47 min 45 s
